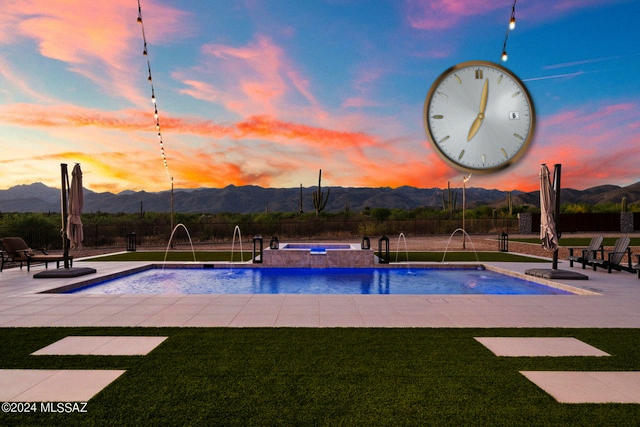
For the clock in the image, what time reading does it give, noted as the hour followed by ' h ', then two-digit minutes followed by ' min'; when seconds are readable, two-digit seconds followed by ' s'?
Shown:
7 h 02 min
